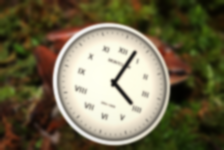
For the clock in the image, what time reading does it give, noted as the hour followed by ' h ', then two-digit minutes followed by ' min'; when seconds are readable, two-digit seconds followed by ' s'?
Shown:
4 h 03 min
